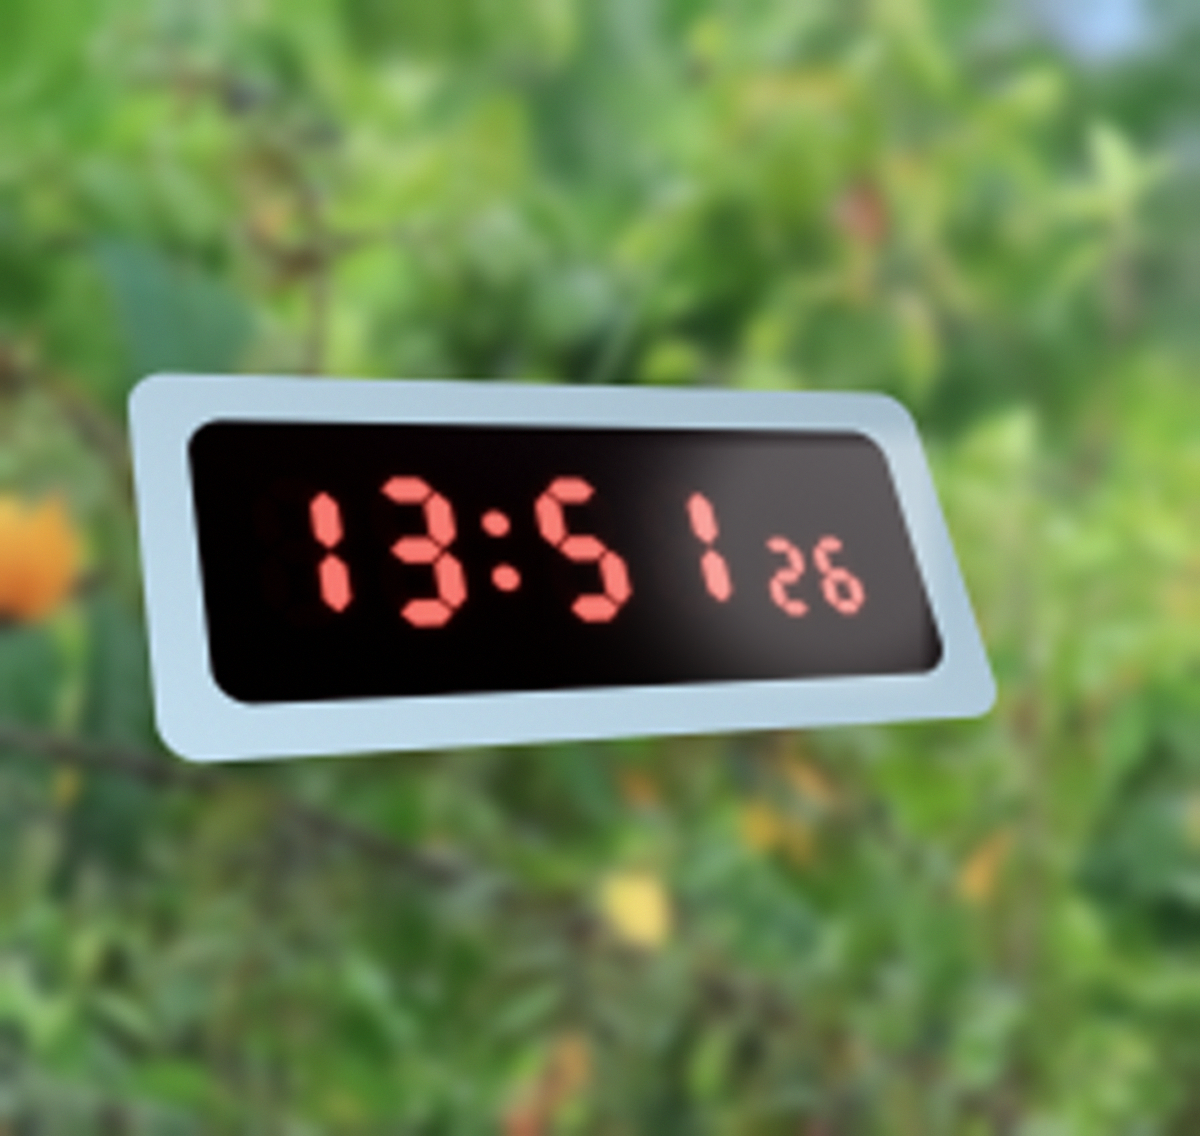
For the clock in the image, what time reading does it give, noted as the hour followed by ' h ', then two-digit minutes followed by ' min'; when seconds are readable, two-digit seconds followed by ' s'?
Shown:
13 h 51 min 26 s
